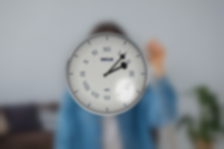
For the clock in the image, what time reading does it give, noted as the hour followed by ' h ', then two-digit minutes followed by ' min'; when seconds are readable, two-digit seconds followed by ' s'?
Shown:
2 h 07 min
